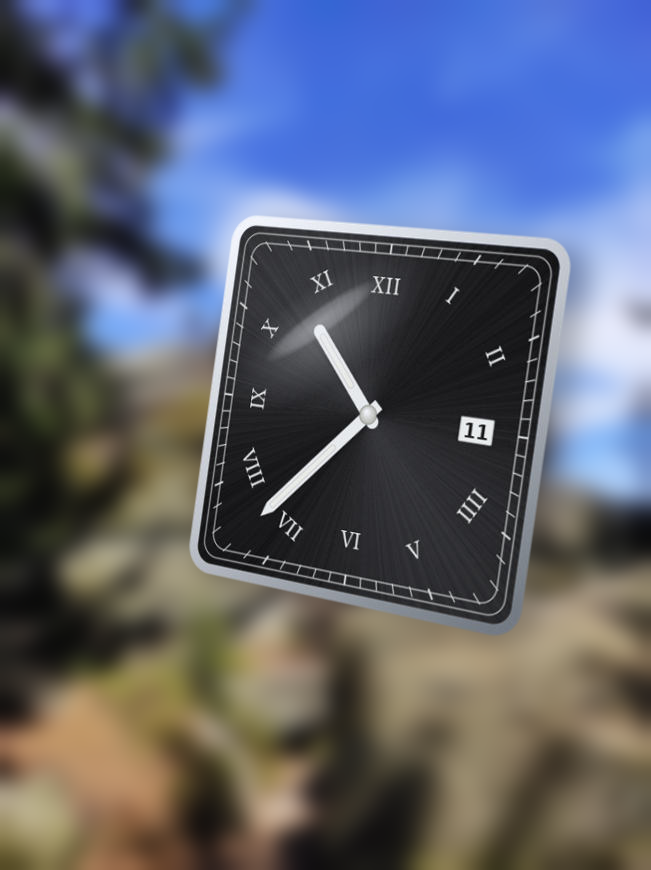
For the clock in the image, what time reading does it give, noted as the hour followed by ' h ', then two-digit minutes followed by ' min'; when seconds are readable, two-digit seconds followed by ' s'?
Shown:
10 h 37 min
